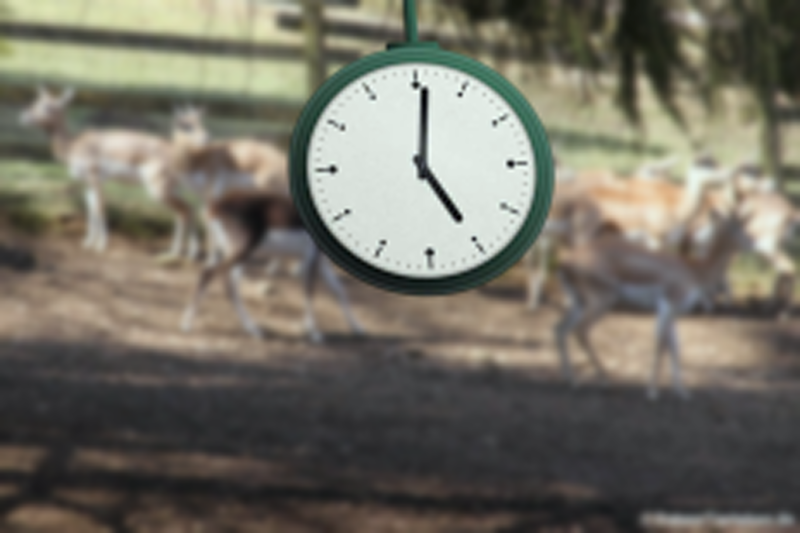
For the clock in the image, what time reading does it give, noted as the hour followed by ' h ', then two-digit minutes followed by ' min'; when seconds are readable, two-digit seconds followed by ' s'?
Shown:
5 h 01 min
